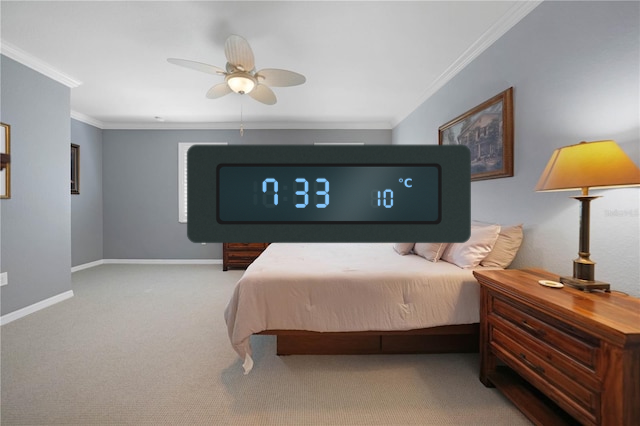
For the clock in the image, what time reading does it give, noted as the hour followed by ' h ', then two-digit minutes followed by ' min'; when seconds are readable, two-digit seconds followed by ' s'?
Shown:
7 h 33 min
